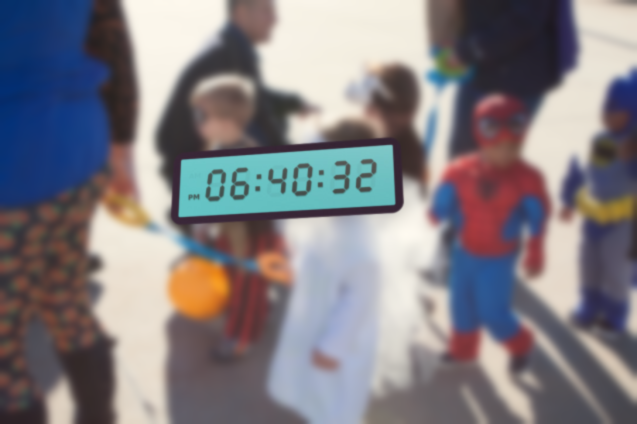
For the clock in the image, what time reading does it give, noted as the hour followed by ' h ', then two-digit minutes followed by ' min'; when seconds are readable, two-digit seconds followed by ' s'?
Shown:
6 h 40 min 32 s
